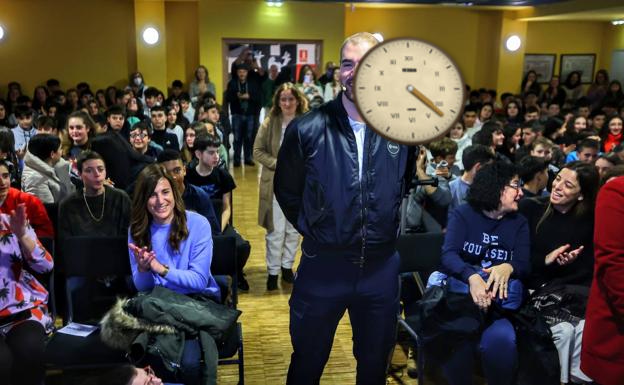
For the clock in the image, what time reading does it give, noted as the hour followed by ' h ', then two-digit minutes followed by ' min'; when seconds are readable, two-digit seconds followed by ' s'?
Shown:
4 h 22 min
